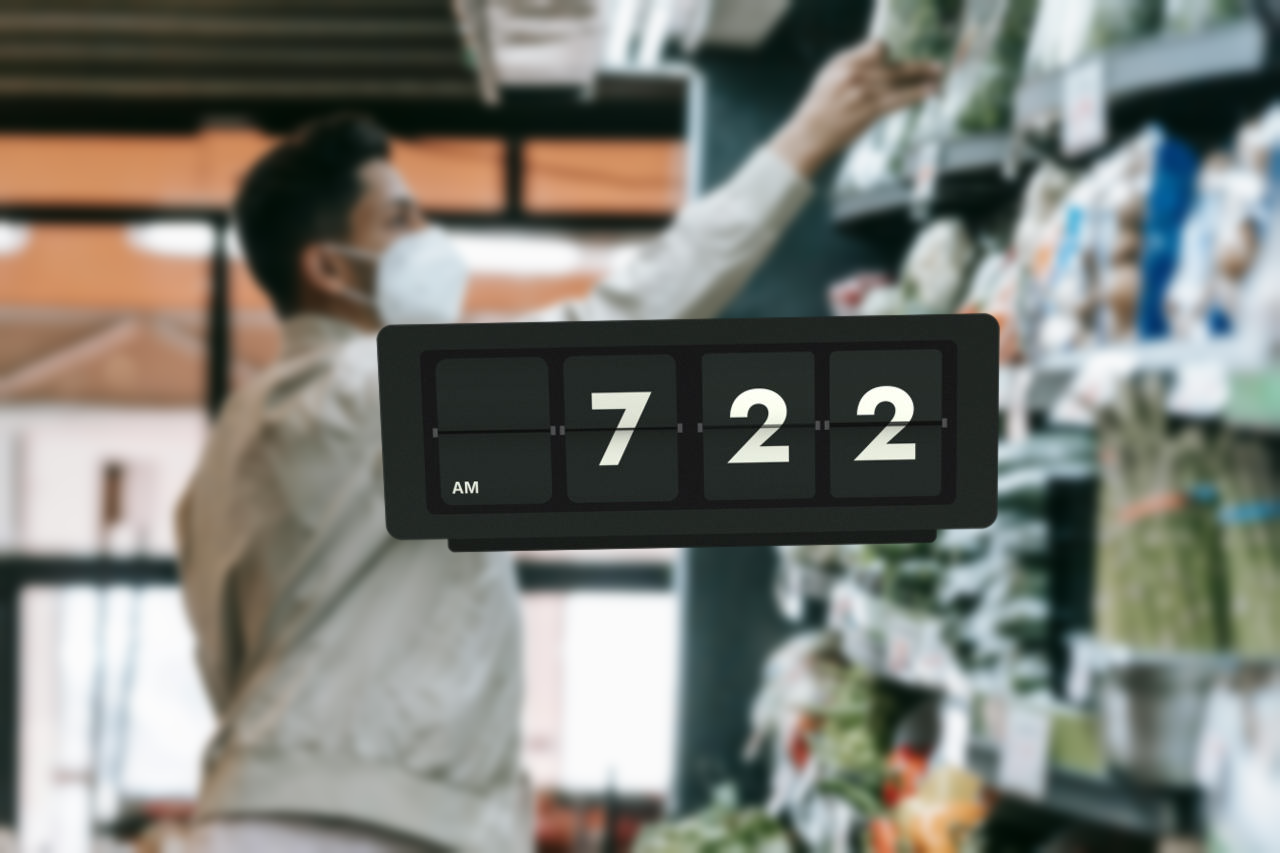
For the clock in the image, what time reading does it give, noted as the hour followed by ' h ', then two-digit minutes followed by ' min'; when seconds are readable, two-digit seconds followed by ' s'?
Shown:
7 h 22 min
